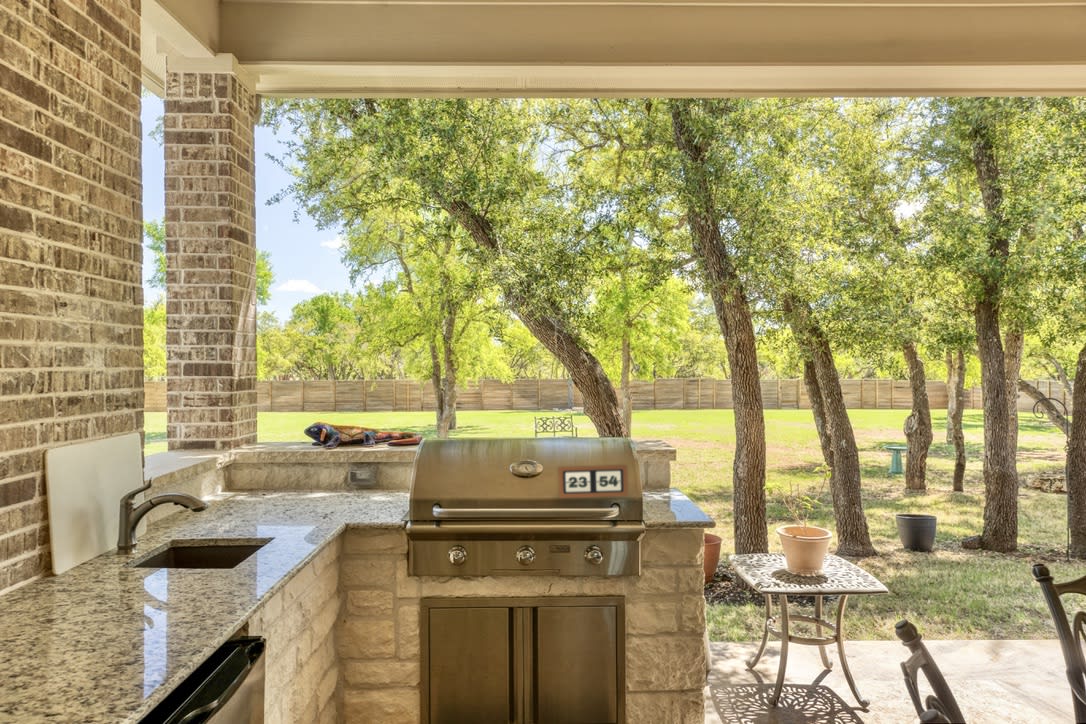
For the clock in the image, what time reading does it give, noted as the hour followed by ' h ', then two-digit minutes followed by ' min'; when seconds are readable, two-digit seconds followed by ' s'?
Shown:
23 h 54 min
